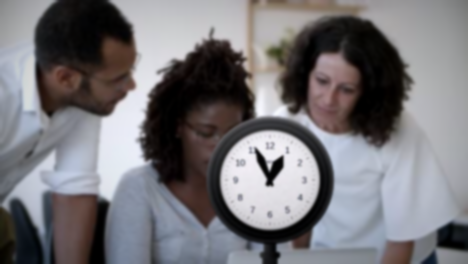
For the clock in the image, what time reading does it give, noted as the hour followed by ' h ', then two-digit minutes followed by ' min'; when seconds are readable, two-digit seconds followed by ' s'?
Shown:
12 h 56 min
